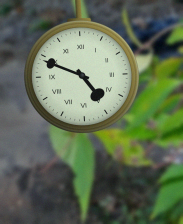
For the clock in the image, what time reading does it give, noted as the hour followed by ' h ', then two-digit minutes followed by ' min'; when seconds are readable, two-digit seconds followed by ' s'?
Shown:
4 h 49 min
